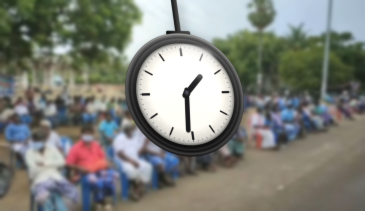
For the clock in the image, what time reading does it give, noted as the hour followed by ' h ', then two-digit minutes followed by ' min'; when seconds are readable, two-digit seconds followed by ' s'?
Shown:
1 h 31 min
